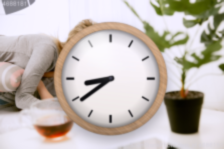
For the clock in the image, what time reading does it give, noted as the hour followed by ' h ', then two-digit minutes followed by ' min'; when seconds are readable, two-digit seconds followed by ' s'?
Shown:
8 h 39 min
